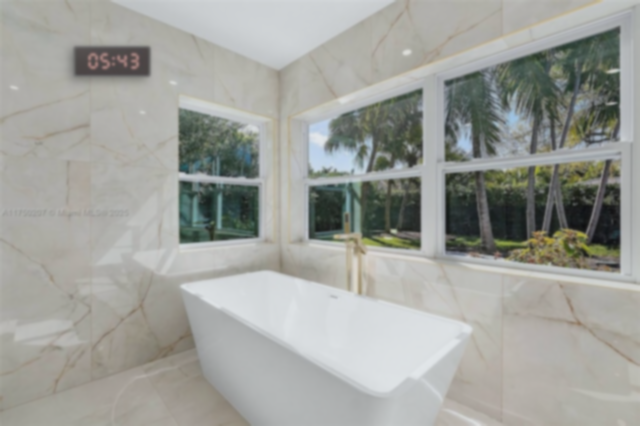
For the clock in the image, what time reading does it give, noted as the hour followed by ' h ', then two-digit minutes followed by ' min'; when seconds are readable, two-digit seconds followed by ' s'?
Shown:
5 h 43 min
